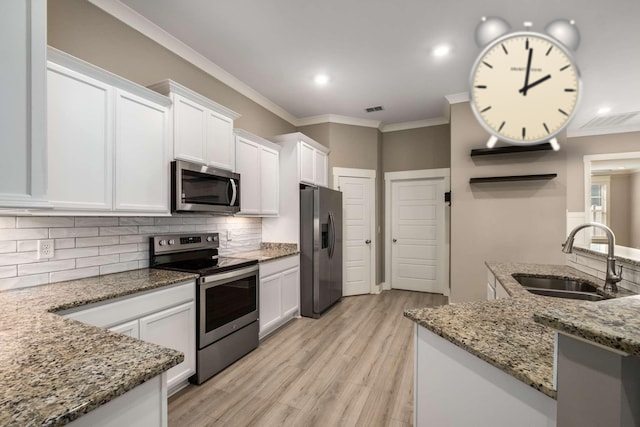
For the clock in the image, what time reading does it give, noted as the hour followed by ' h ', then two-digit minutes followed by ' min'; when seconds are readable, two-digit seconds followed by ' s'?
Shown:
2 h 01 min
